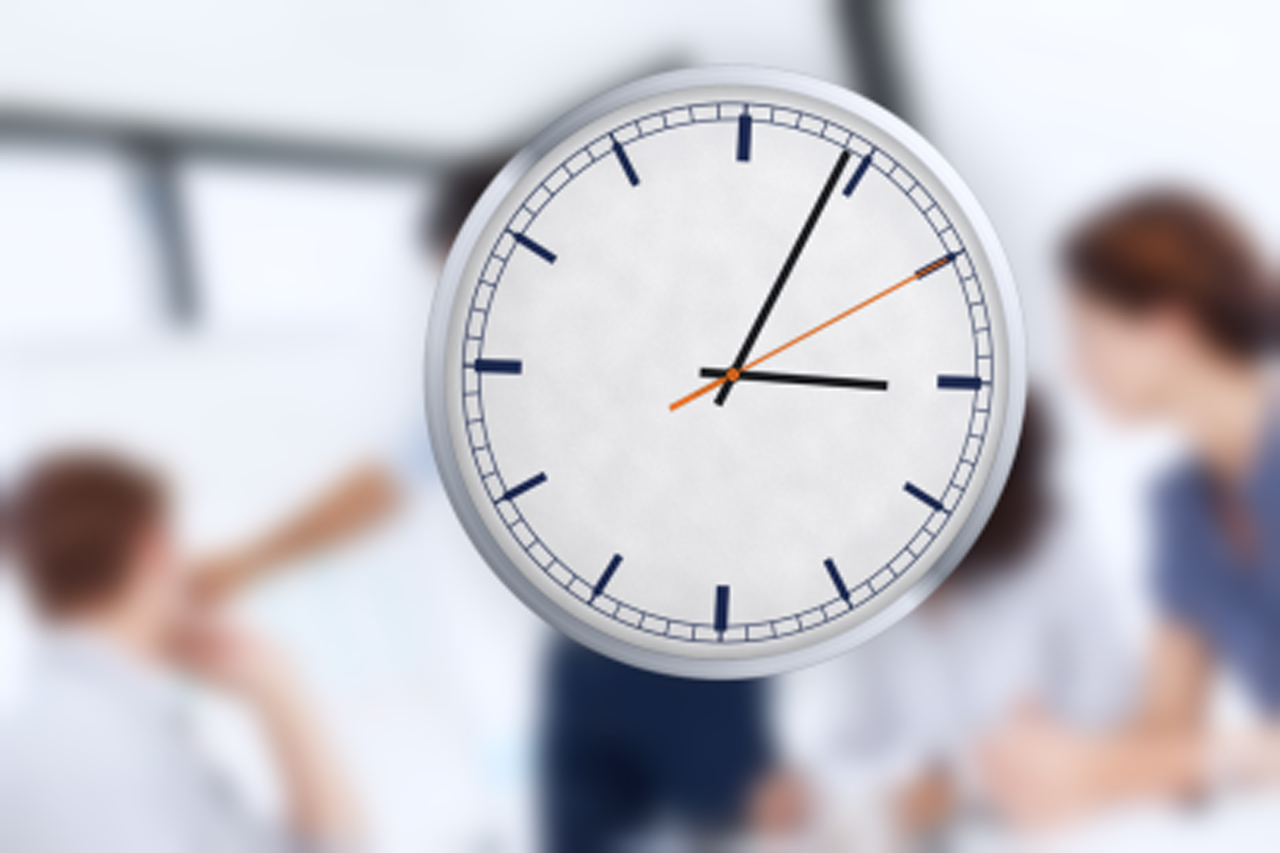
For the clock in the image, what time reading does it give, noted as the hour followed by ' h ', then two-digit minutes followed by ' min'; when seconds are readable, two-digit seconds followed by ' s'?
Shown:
3 h 04 min 10 s
